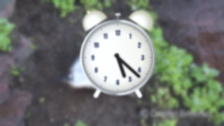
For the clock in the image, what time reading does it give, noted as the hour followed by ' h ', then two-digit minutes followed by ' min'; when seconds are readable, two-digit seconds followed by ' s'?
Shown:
5 h 22 min
